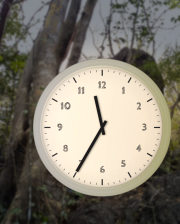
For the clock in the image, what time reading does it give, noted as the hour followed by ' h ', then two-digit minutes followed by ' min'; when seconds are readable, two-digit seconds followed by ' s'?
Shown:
11 h 35 min
